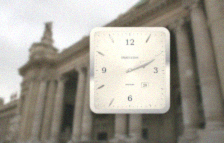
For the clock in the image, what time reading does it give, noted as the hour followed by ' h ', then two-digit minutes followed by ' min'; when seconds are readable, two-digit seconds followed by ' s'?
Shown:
2 h 11 min
